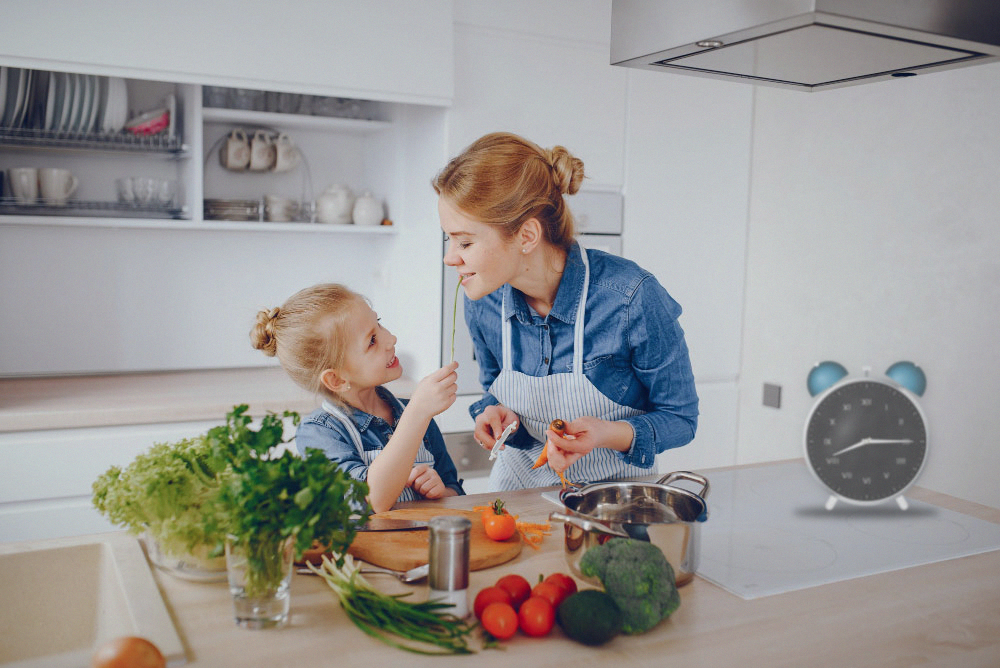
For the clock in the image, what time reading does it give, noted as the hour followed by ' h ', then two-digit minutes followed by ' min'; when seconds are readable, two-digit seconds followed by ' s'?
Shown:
8 h 15 min
